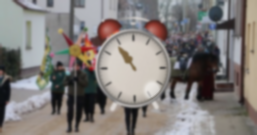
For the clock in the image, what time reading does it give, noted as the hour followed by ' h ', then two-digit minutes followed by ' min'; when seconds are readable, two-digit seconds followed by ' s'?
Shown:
10 h 54 min
